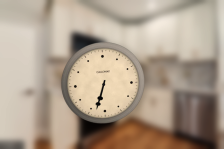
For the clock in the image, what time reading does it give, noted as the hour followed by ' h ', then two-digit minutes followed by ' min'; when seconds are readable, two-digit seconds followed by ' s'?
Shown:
6 h 33 min
